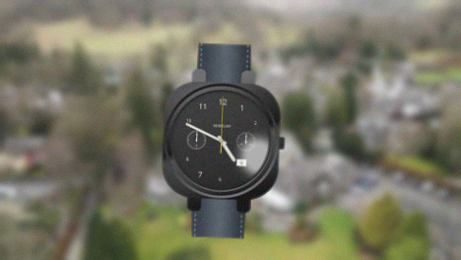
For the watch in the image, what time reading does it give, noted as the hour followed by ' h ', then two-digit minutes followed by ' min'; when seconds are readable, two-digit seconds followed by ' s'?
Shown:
4 h 49 min
